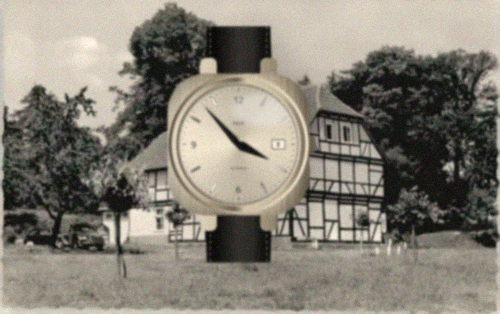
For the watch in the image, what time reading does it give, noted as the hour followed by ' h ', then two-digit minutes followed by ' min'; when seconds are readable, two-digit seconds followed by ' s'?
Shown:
3 h 53 min
